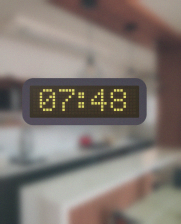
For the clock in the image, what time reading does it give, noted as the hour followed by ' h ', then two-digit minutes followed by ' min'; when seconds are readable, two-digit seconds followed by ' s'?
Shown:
7 h 48 min
